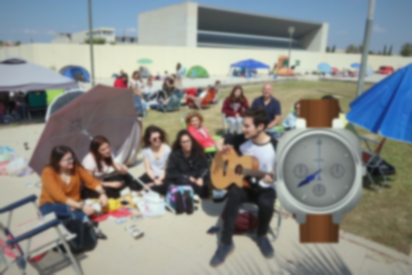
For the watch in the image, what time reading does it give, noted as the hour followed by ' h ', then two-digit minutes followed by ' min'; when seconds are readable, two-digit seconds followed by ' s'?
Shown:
7 h 39 min
